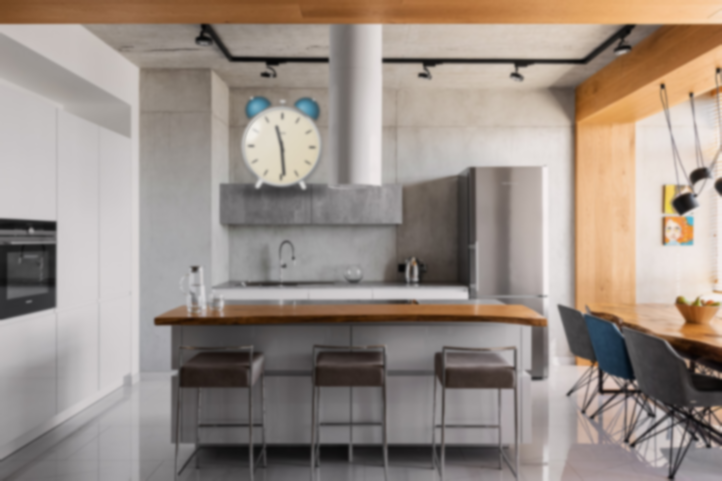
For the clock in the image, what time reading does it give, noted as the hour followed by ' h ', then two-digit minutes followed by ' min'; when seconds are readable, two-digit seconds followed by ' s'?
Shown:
11 h 29 min
